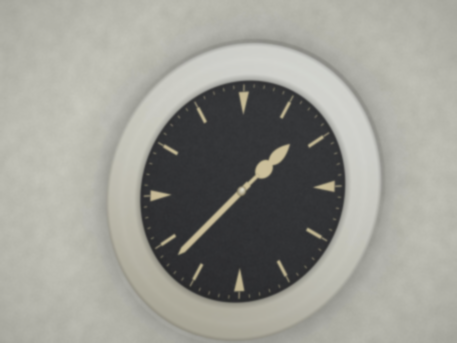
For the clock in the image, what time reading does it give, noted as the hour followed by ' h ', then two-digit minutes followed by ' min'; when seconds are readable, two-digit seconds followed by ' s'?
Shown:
1 h 38 min
